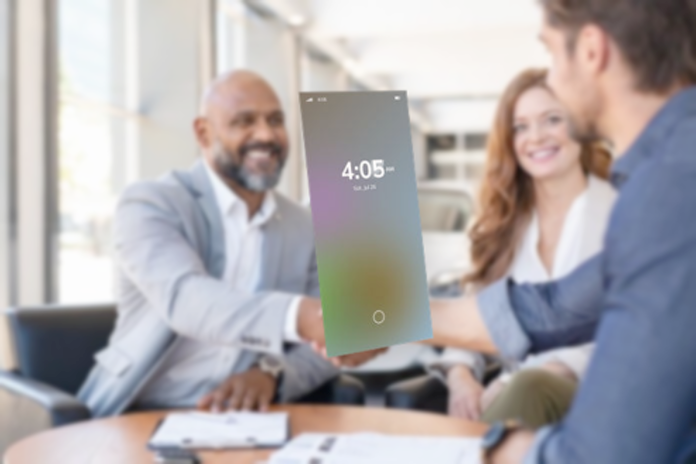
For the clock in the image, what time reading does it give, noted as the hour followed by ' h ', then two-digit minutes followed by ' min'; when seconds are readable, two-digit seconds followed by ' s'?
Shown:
4 h 05 min
